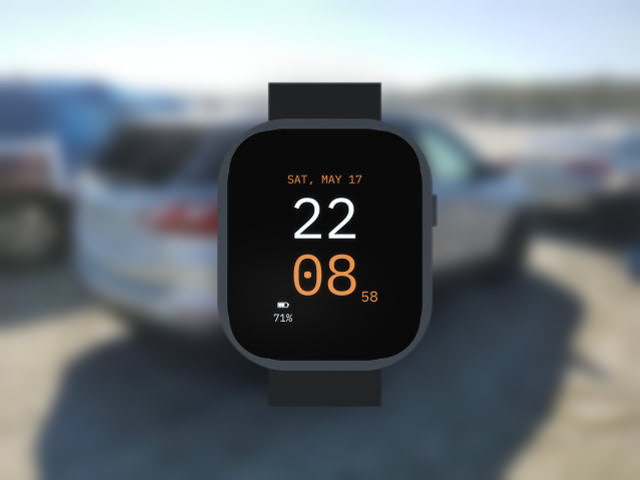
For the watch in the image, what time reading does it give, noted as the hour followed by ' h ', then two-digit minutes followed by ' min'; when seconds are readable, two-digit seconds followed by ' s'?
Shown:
22 h 08 min 58 s
